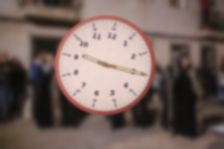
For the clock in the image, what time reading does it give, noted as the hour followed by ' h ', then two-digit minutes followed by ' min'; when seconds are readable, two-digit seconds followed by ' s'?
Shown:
9 h 15 min
